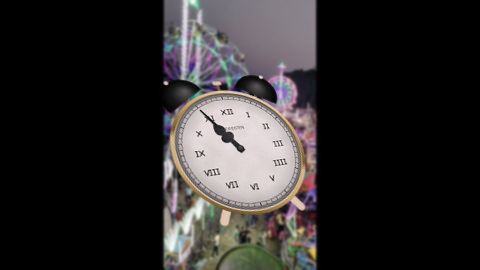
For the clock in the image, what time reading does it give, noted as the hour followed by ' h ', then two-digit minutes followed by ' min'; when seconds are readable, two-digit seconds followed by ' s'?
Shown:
10 h 55 min
